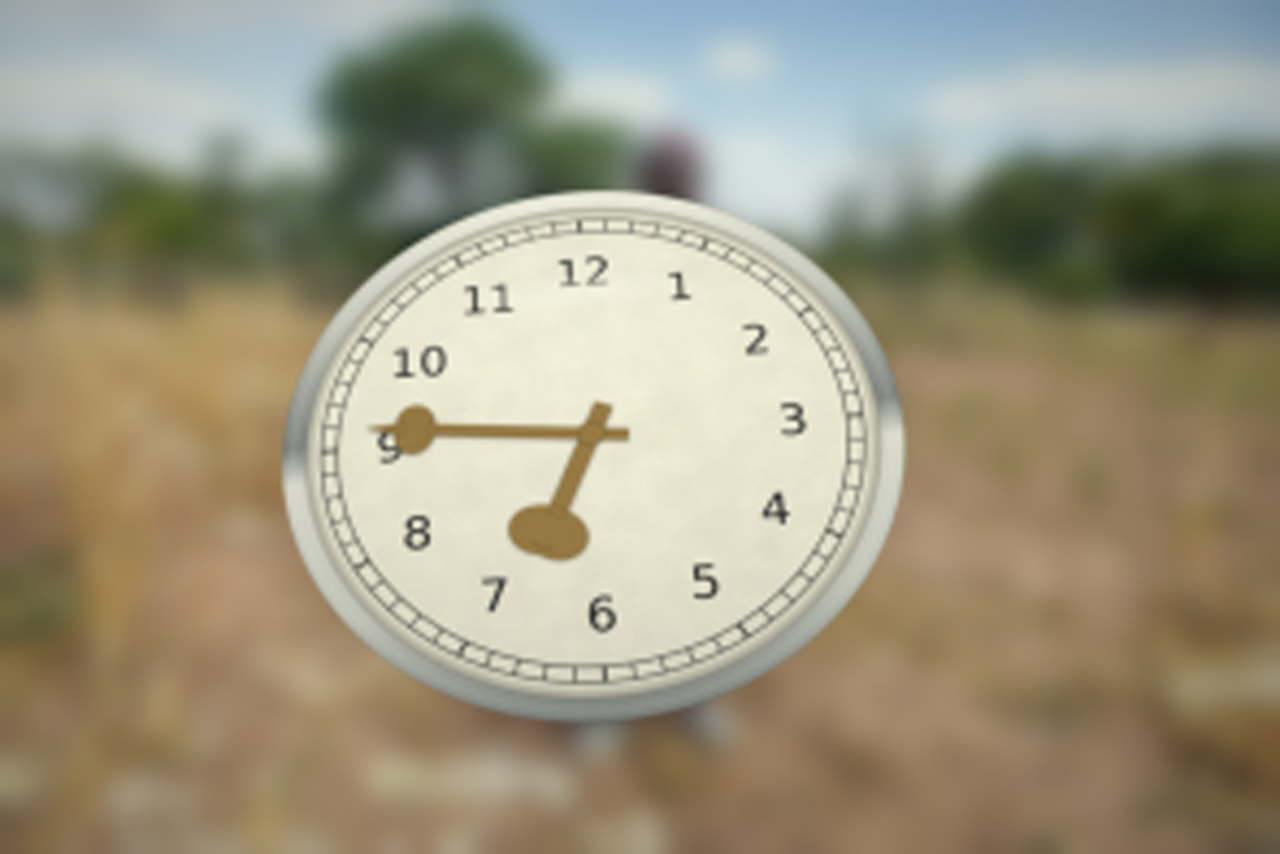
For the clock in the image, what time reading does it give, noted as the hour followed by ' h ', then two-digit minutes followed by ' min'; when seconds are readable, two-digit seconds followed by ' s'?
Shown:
6 h 46 min
